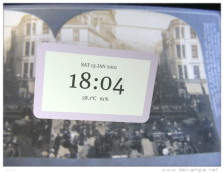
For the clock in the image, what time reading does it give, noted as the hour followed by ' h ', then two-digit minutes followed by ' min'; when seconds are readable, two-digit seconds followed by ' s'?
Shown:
18 h 04 min
